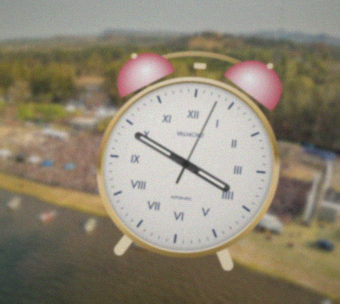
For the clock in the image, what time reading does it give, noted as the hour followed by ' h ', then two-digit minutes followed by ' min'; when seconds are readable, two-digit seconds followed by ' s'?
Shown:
3 h 49 min 03 s
